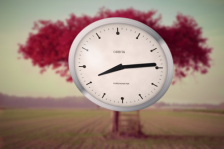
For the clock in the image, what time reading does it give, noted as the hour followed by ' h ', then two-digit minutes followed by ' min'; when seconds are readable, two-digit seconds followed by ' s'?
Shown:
8 h 14 min
